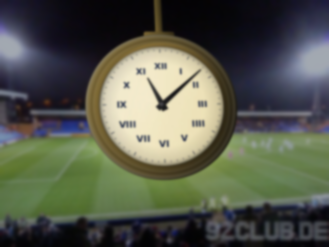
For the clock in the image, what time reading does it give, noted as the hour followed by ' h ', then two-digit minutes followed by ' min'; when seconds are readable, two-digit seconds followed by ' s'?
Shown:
11 h 08 min
